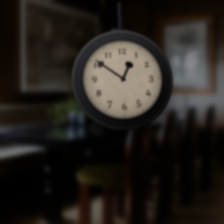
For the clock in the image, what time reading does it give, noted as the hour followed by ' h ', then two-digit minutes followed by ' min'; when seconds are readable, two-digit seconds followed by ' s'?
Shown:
12 h 51 min
